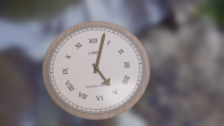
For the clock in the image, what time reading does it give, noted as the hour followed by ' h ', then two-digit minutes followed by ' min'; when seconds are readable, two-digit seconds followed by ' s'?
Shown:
5 h 03 min
